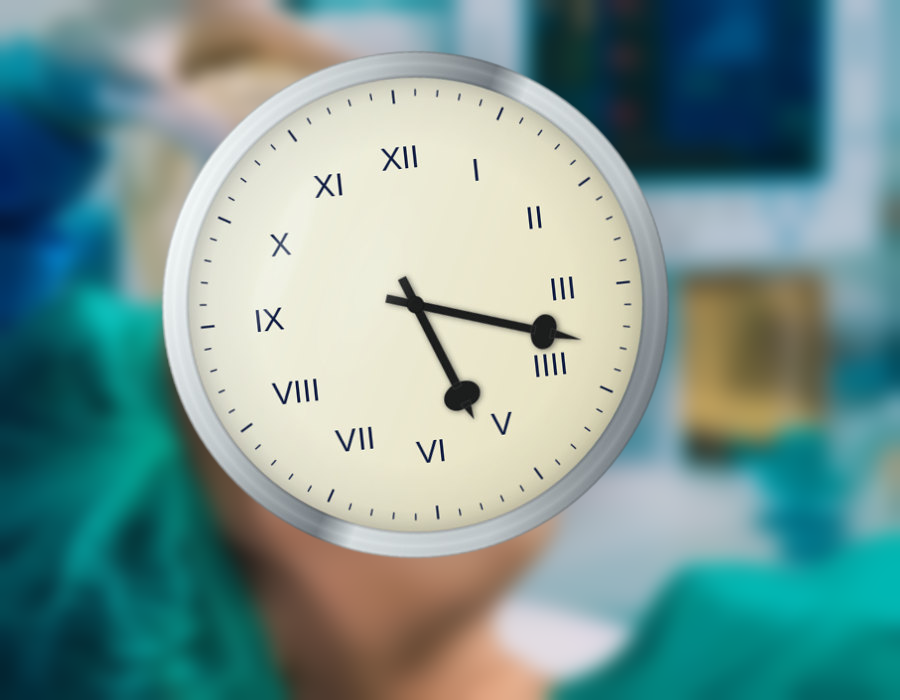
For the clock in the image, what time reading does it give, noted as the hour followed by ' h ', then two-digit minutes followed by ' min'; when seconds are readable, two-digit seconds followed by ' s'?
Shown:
5 h 18 min
